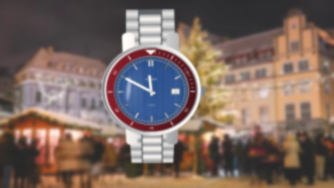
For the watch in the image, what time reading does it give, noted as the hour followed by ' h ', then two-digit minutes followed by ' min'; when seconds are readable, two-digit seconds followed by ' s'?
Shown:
11 h 50 min
